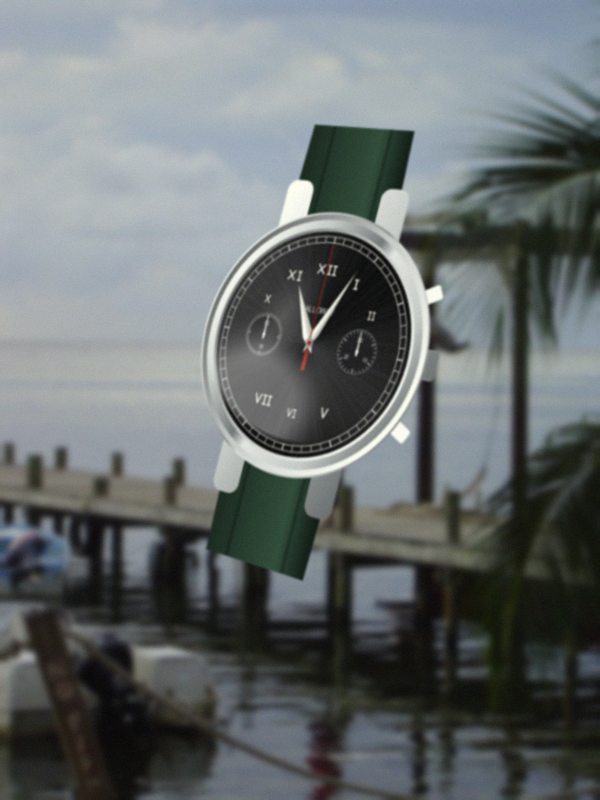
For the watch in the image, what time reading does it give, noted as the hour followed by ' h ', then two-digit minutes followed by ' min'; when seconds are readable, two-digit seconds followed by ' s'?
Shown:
11 h 04 min
